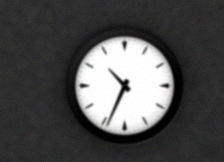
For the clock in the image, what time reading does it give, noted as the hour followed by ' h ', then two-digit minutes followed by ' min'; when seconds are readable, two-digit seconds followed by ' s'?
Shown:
10 h 34 min
